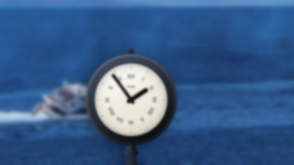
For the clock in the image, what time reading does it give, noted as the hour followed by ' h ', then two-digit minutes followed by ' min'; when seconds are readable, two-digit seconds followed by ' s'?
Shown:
1 h 54 min
